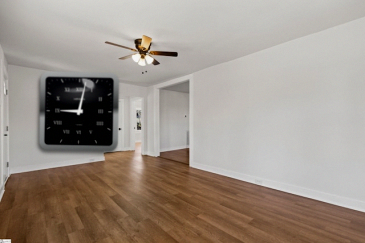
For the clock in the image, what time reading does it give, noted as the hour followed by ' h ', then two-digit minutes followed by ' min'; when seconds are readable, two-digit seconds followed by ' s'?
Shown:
9 h 02 min
